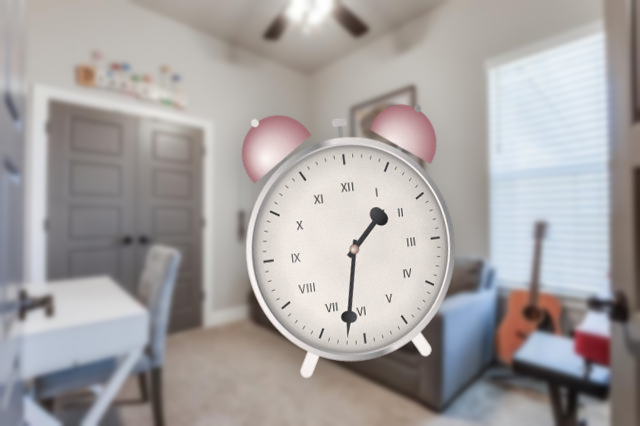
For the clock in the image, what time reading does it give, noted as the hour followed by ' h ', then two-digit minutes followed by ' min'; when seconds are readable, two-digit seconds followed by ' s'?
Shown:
1 h 32 min
